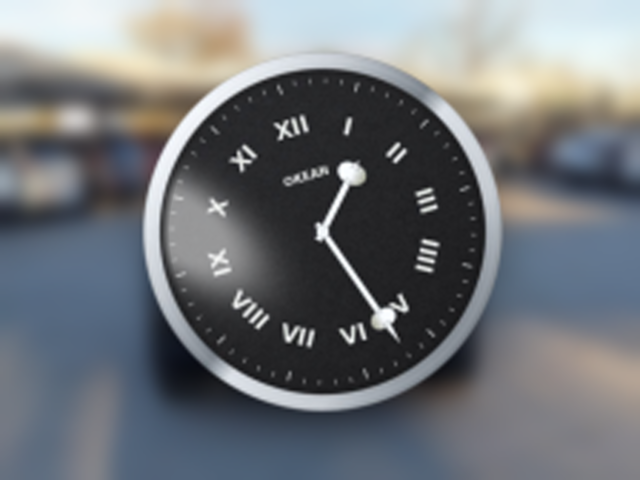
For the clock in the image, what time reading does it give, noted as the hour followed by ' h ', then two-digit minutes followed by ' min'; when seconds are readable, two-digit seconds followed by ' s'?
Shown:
1 h 27 min
